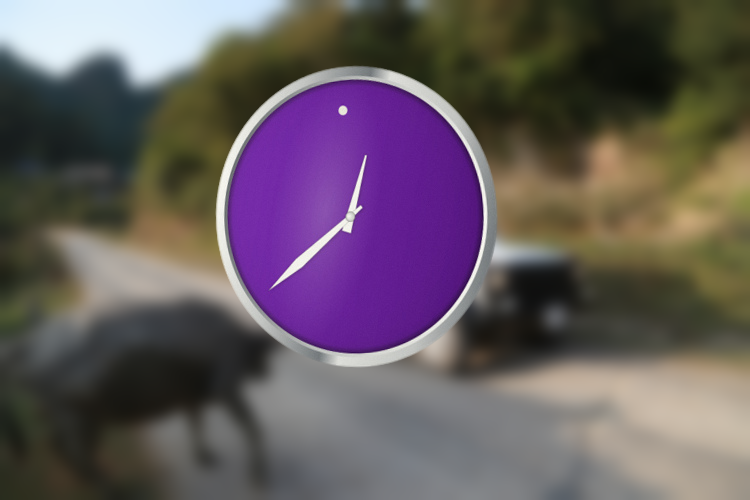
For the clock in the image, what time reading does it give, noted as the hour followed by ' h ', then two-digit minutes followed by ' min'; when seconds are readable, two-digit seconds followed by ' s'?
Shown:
12 h 39 min
